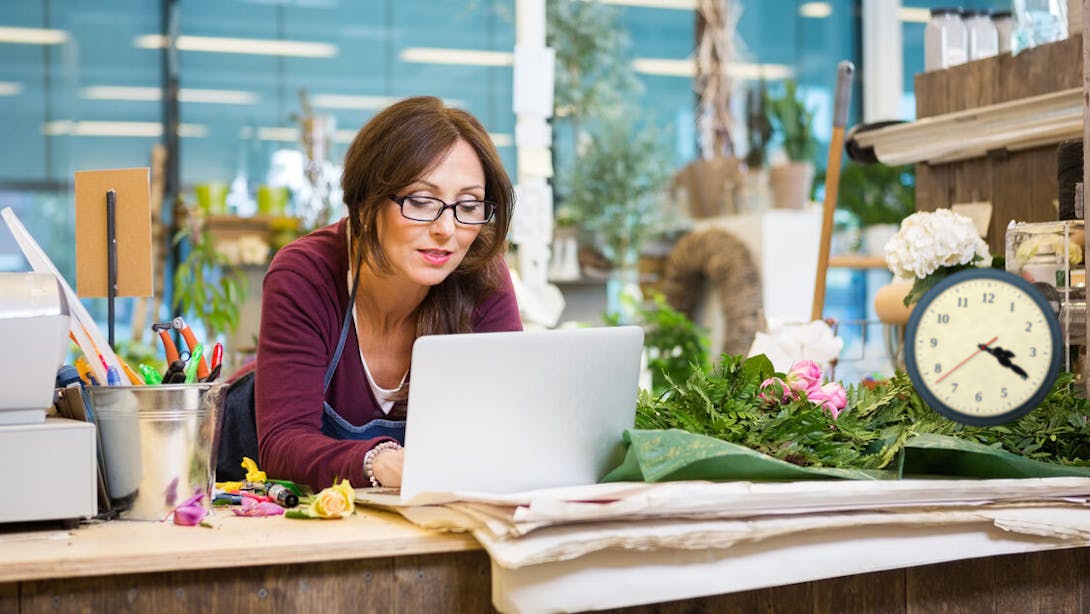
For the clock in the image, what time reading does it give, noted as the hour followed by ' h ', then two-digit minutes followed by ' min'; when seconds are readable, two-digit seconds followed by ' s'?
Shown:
3 h 19 min 38 s
